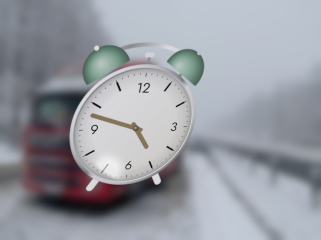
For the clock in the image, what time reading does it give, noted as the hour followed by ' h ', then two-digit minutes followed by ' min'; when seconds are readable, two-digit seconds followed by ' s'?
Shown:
4 h 48 min
